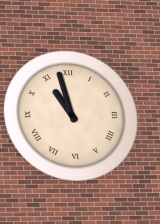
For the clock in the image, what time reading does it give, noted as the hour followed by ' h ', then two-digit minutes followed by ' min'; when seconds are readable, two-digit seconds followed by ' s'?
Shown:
10 h 58 min
